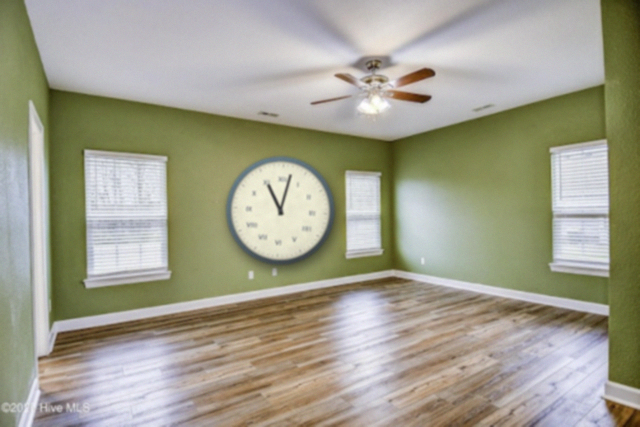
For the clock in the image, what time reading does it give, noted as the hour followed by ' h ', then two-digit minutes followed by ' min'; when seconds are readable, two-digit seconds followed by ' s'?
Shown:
11 h 02 min
